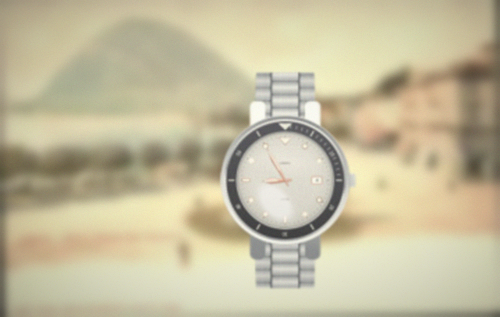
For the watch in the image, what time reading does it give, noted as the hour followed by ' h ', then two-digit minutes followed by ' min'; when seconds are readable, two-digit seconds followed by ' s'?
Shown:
8 h 55 min
